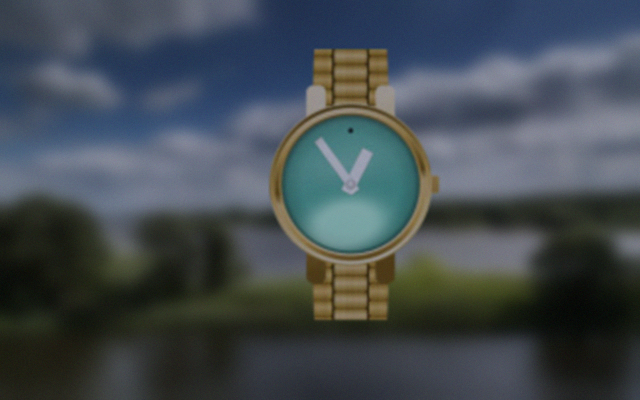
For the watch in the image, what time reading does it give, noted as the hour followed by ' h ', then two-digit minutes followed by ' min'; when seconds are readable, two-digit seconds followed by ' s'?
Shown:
12 h 54 min
